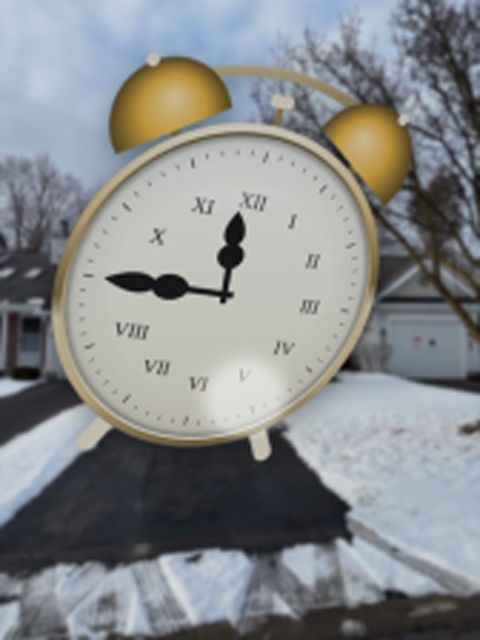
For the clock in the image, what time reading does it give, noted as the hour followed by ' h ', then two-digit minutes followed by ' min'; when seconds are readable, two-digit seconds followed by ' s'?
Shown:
11 h 45 min
